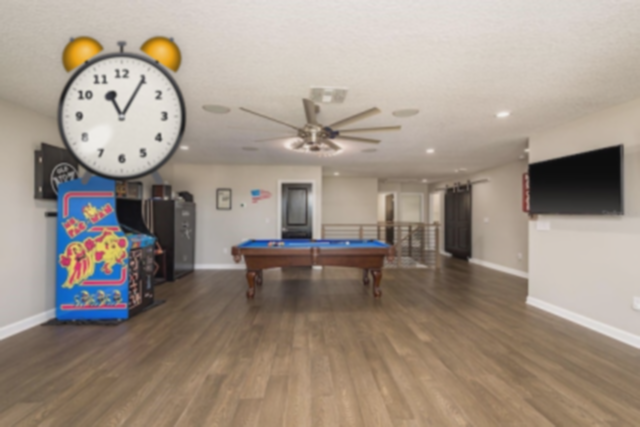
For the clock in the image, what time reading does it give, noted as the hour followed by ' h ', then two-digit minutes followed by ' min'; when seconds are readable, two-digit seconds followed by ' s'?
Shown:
11 h 05 min
